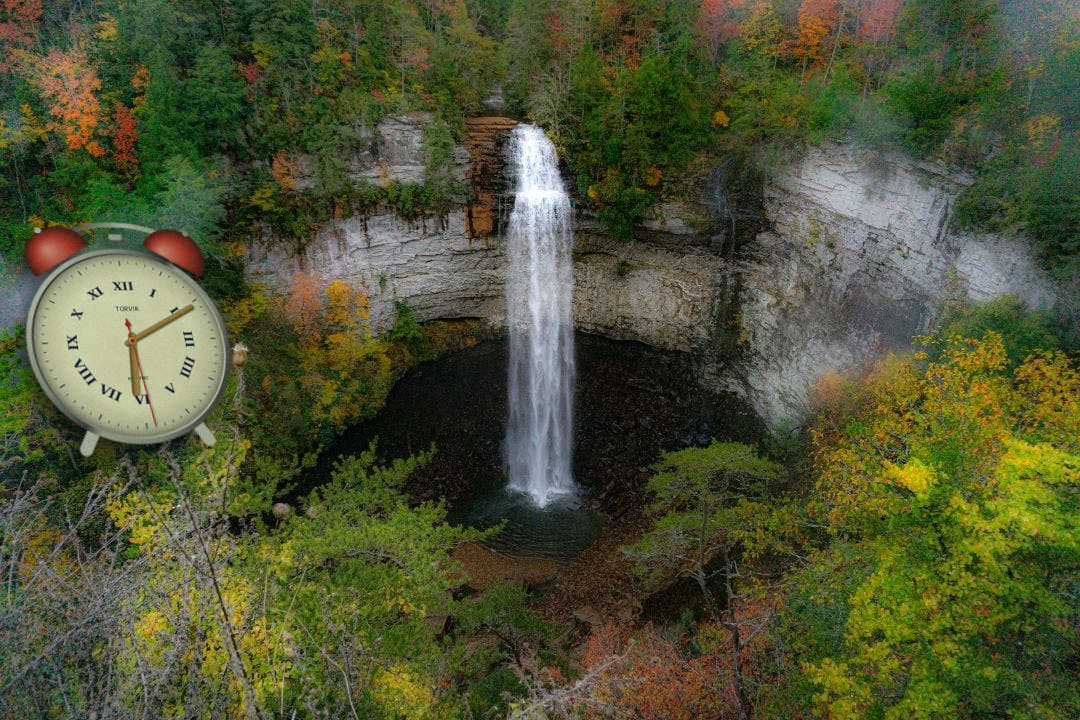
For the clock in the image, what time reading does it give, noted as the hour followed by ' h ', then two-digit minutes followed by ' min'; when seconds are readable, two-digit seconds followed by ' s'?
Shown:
6 h 10 min 29 s
